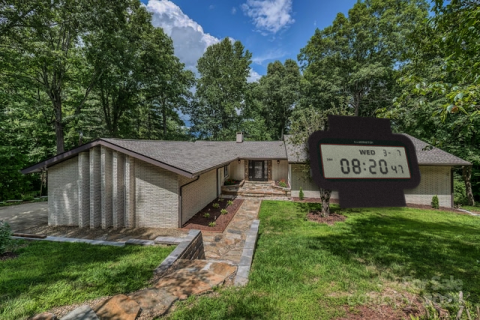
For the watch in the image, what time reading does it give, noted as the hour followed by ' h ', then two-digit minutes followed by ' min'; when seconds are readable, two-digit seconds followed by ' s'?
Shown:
8 h 20 min 47 s
